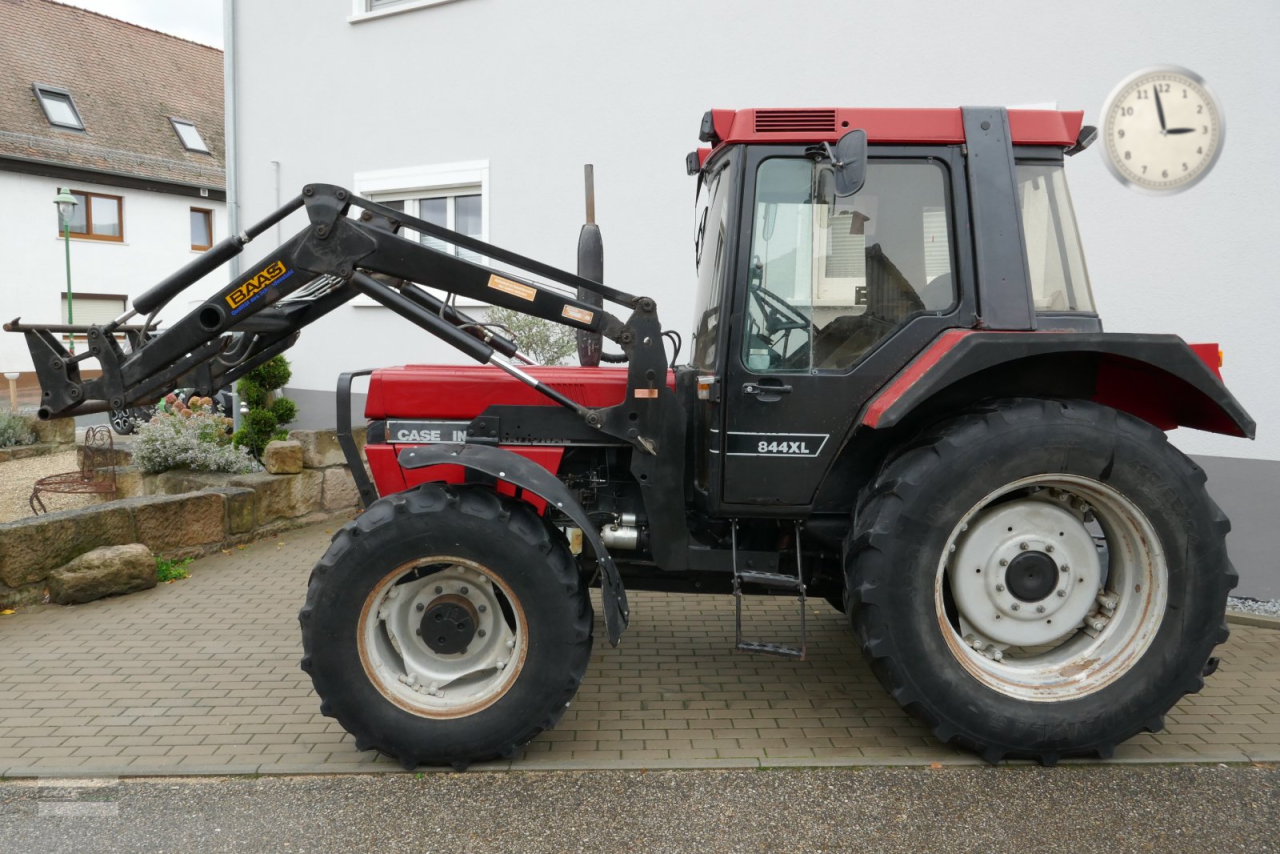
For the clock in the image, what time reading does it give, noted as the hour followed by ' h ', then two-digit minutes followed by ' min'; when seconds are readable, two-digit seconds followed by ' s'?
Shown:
2 h 58 min
